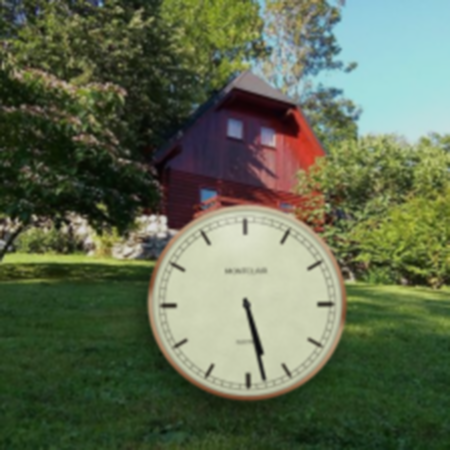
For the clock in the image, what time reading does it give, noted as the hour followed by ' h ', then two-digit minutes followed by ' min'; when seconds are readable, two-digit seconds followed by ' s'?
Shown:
5 h 28 min
